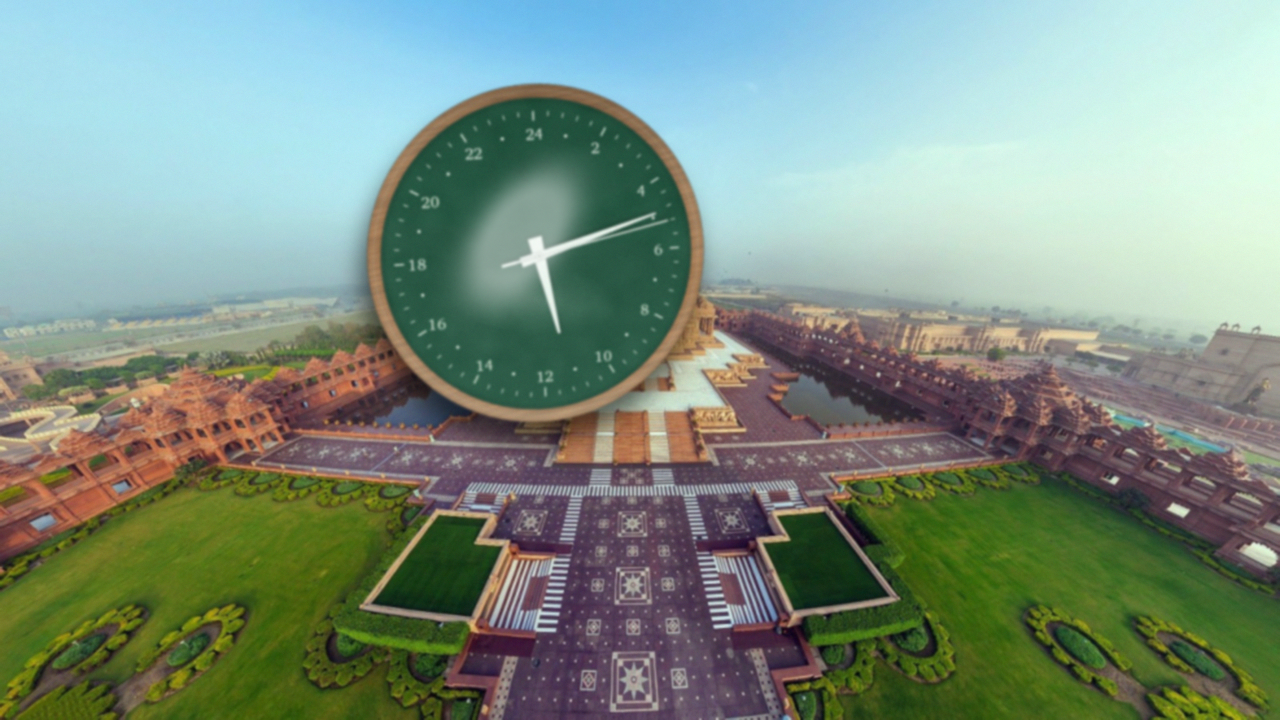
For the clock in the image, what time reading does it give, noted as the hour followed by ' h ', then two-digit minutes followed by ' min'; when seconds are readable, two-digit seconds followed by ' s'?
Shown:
11 h 12 min 13 s
